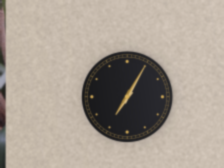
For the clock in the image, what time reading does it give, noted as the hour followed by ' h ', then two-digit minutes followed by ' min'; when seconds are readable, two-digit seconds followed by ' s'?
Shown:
7 h 05 min
